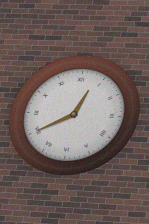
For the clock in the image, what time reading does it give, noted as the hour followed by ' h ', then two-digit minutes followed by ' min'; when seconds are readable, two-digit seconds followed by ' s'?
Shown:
12 h 40 min
